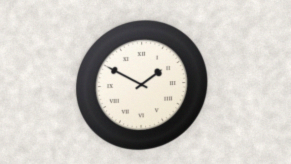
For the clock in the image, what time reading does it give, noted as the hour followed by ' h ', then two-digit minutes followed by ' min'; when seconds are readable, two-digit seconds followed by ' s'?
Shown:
1 h 50 min
